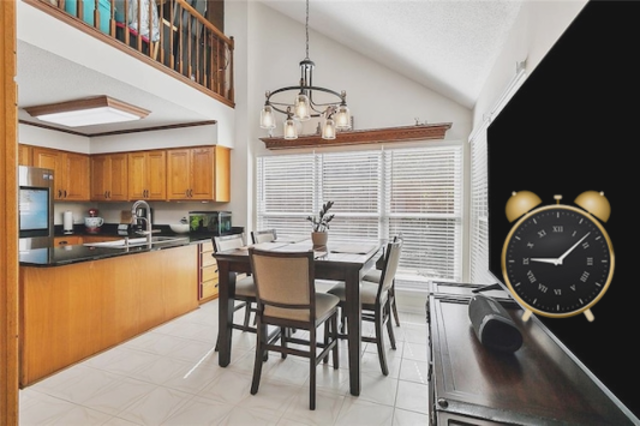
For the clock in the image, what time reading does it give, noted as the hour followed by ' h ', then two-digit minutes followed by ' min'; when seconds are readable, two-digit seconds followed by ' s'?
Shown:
9 h 08 min
